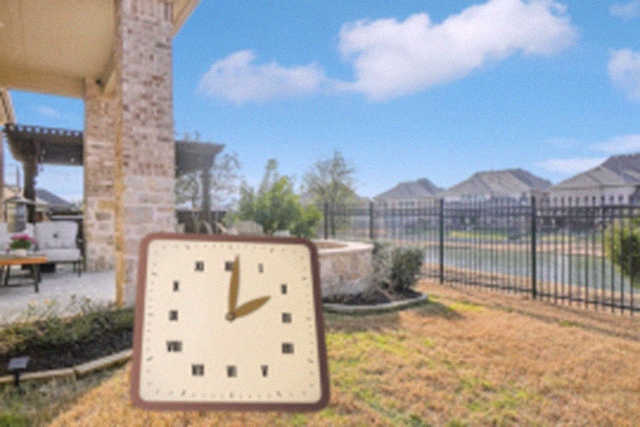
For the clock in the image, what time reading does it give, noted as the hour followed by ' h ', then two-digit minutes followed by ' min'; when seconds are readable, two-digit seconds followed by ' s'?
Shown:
2 h 01 min
